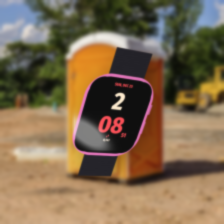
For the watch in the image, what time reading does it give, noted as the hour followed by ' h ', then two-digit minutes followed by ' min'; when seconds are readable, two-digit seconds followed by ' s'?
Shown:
2 h 08 min
